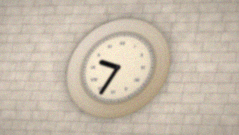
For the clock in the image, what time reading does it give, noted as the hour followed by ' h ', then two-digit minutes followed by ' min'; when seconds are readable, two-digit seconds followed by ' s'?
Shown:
9 h 34 min
